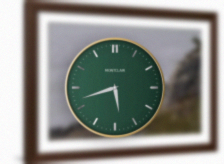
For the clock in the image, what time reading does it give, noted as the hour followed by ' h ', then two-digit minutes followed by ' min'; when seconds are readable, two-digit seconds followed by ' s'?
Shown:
5 h 42 min
